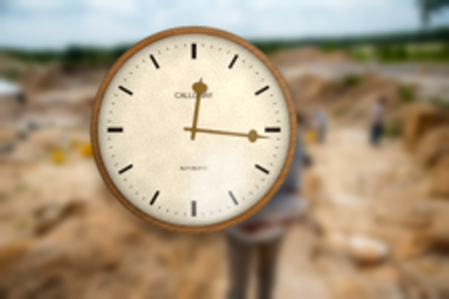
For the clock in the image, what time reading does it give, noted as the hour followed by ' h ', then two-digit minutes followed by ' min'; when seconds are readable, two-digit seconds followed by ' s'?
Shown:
12 h 16 min
